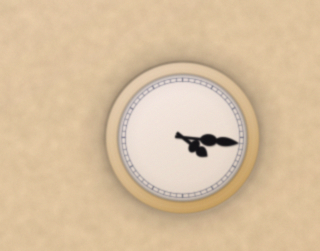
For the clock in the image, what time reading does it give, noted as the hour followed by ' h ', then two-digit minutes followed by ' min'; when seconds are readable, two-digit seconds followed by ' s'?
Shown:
4 h 16 min
